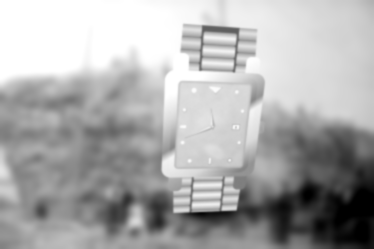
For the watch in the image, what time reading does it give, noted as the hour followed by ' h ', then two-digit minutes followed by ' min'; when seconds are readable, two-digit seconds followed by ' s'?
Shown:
11 h 41 min
